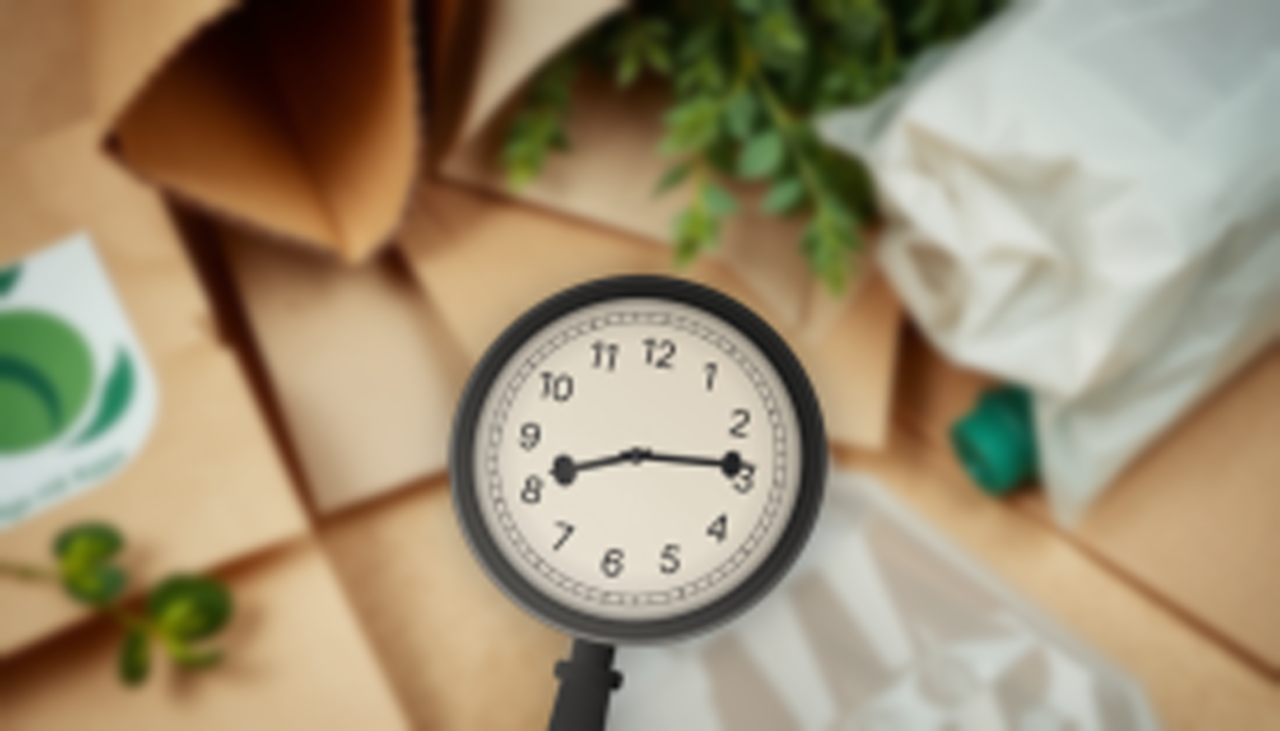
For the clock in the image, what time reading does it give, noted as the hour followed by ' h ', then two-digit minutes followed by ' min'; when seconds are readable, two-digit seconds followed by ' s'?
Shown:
8 h 14 min
